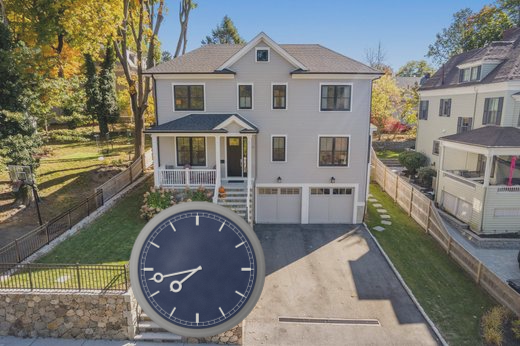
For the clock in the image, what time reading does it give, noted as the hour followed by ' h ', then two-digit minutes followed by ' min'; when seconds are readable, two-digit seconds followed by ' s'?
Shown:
7 h 43 min
